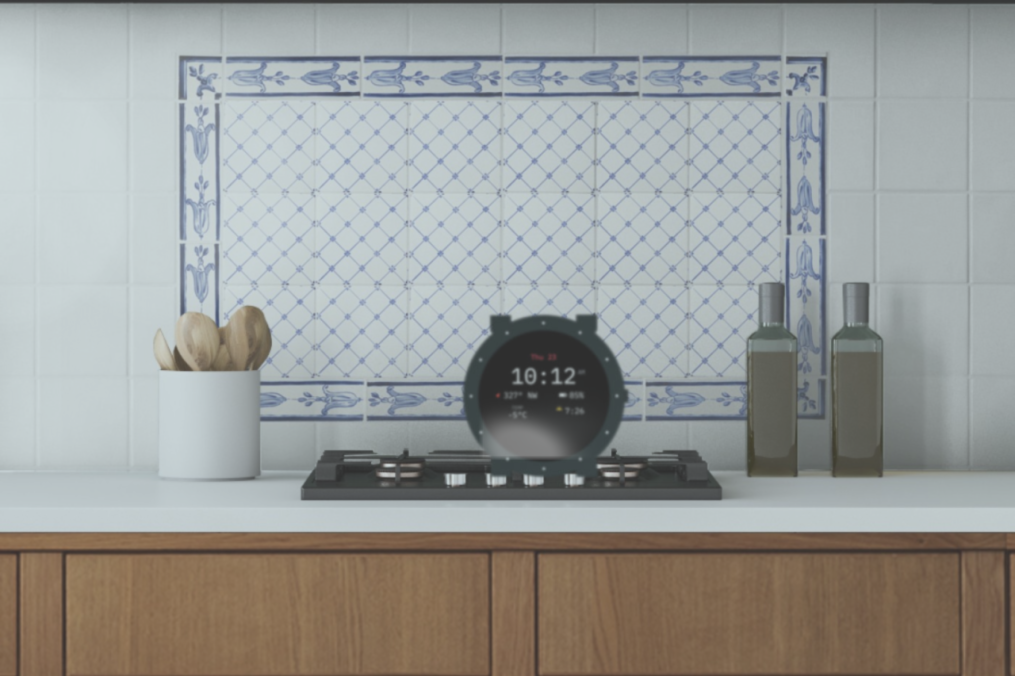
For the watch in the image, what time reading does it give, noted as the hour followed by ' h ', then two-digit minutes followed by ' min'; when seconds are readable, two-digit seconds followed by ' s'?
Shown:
10 h 12 min
